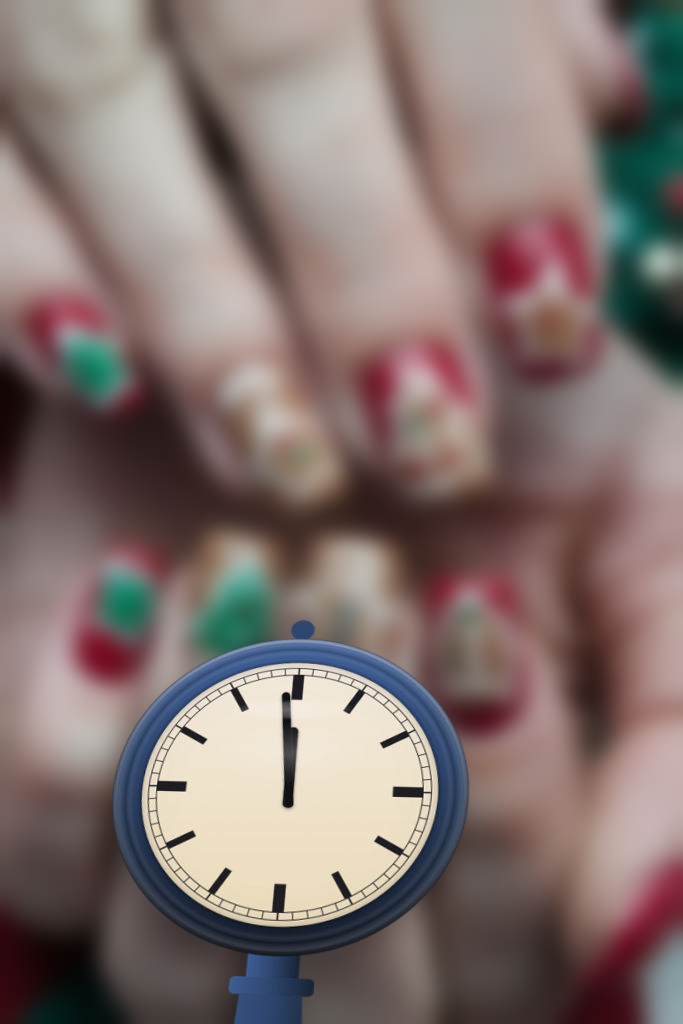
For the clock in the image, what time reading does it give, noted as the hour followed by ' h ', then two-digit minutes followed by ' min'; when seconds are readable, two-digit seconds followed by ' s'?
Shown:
11 h 59 min
